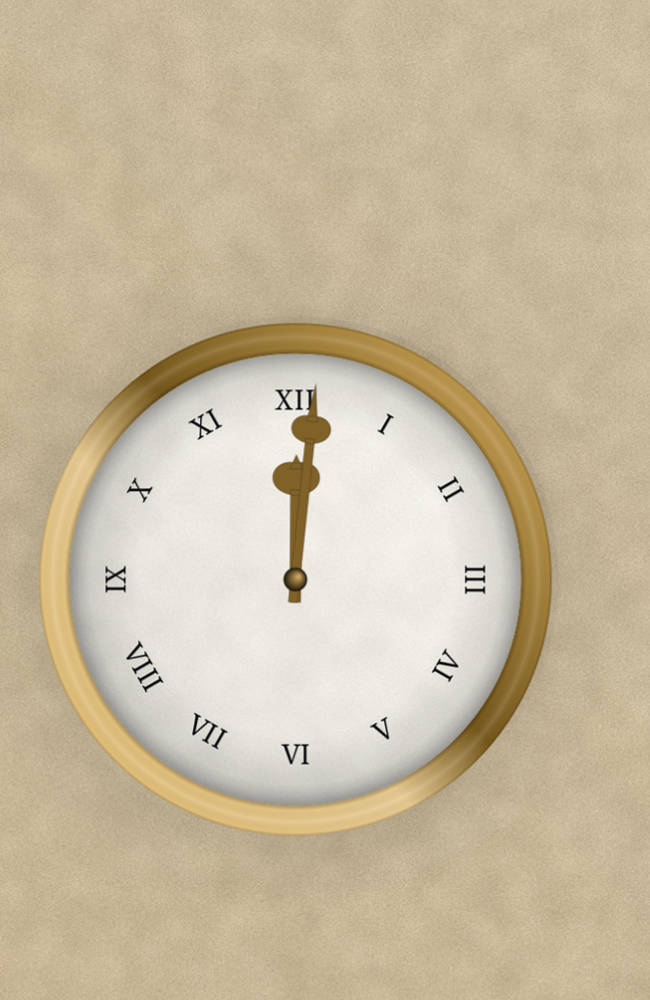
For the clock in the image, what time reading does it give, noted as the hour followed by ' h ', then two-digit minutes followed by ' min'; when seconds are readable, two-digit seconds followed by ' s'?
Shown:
12 h 01 min
